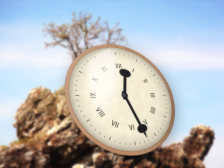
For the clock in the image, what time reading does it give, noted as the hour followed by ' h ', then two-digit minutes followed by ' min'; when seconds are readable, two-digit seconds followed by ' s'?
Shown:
12 h 27 min
